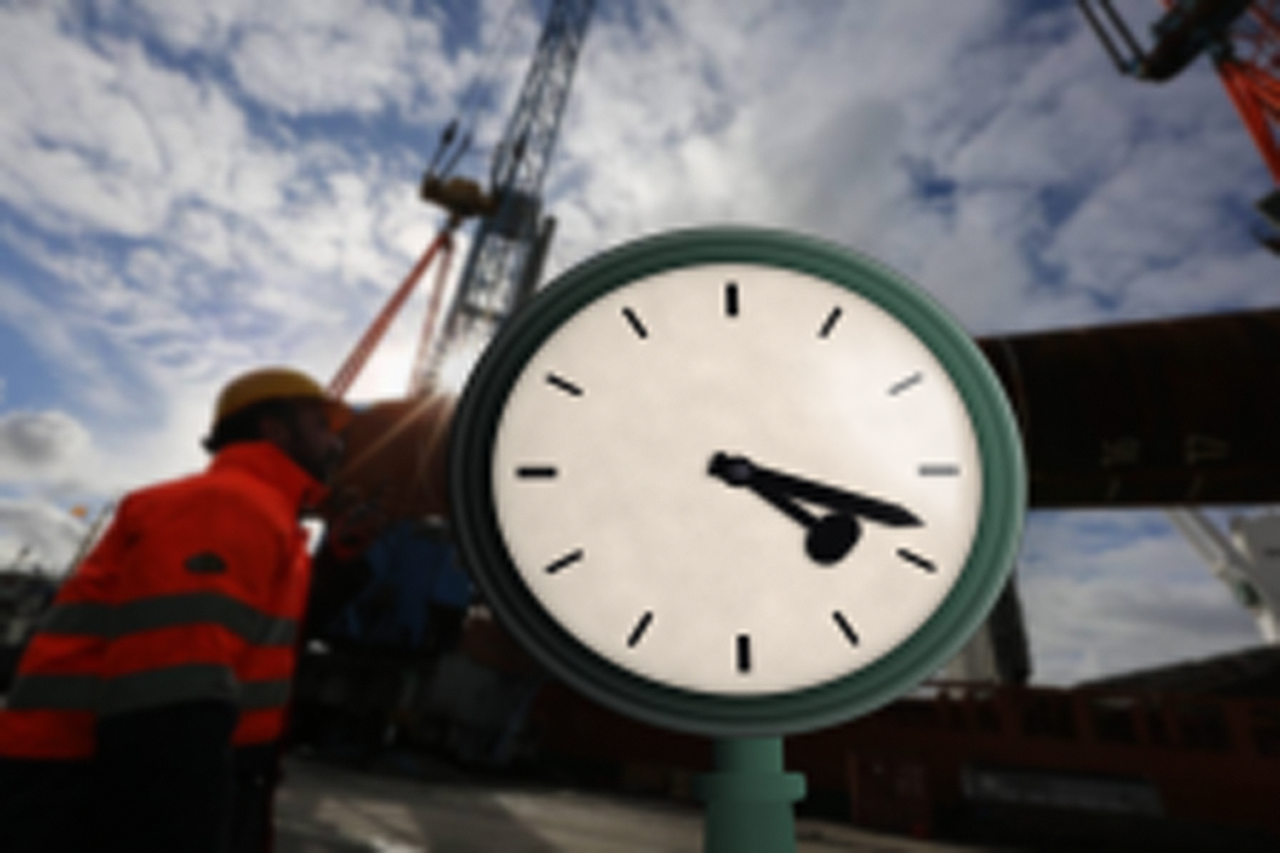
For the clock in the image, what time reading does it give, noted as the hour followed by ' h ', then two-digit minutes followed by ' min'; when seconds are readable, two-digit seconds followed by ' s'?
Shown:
4 h 18 min
